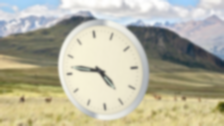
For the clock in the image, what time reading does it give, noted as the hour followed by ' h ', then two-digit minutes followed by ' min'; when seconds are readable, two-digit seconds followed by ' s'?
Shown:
4 h 47 min
